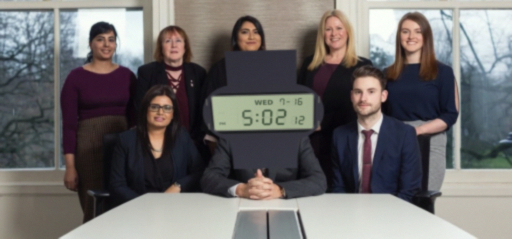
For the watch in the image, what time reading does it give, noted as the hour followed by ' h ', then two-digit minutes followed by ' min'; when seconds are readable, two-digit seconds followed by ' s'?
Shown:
5 h 02 min
